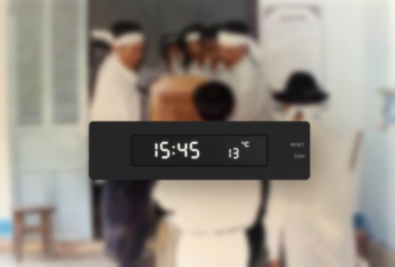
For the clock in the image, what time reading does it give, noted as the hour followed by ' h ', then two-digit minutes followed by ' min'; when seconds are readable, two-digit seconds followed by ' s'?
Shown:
15 h 45 min
